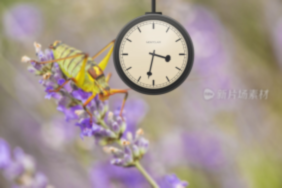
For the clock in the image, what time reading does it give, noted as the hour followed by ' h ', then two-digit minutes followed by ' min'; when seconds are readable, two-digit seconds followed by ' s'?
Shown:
3 h 32 min
